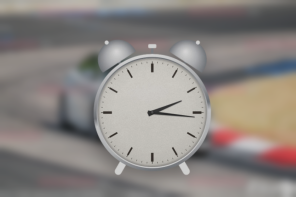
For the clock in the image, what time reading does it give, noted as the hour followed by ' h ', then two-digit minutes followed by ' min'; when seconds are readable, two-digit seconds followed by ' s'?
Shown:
2 h 16 min
